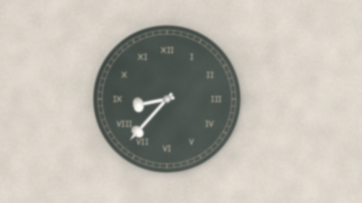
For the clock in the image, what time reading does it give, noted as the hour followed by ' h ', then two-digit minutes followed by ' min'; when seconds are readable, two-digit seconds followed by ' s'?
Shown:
8 h 37 min
